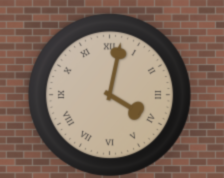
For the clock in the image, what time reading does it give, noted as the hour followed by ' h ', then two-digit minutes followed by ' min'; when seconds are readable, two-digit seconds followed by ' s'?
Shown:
4 h 02 min
